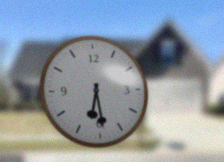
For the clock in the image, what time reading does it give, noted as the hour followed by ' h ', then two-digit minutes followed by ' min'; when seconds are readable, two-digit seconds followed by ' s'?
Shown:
6 h 29 min
